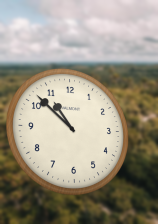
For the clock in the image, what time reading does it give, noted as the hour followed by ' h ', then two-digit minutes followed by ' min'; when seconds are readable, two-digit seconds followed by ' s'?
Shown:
10 h 52 min
